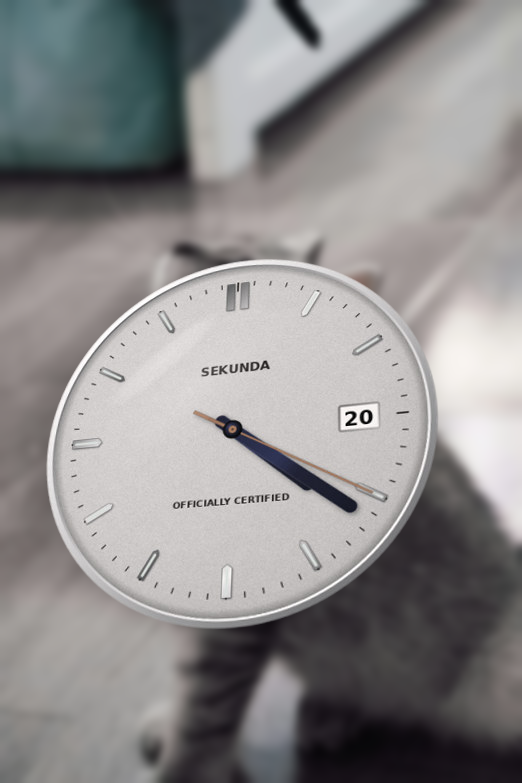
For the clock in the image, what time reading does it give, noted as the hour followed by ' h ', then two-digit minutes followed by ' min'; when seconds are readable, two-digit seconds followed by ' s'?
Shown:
4 h 21 min 20 s
